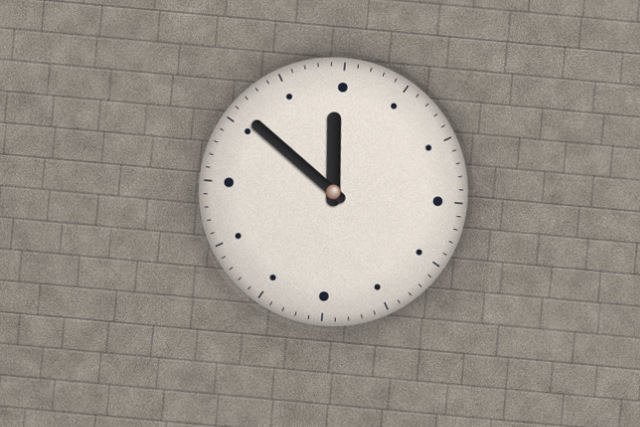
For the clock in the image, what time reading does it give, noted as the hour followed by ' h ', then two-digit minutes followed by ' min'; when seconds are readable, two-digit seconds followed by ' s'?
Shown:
11 h 51 min
